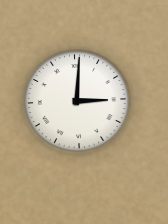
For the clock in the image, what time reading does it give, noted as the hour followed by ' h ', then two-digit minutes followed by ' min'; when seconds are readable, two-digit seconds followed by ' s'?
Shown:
3 h 01 min
